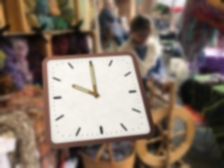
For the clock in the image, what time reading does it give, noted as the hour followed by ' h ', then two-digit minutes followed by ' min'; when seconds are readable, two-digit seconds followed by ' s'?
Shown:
10 h 00 min
